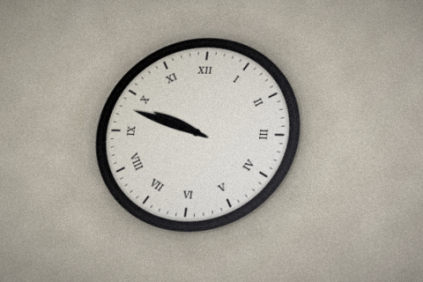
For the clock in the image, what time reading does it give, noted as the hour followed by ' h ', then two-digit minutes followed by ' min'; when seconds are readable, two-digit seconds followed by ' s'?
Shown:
9 h 48 min
